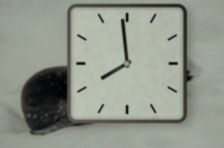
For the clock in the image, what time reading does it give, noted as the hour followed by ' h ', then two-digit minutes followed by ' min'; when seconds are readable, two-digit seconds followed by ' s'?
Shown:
7 h 59 min
